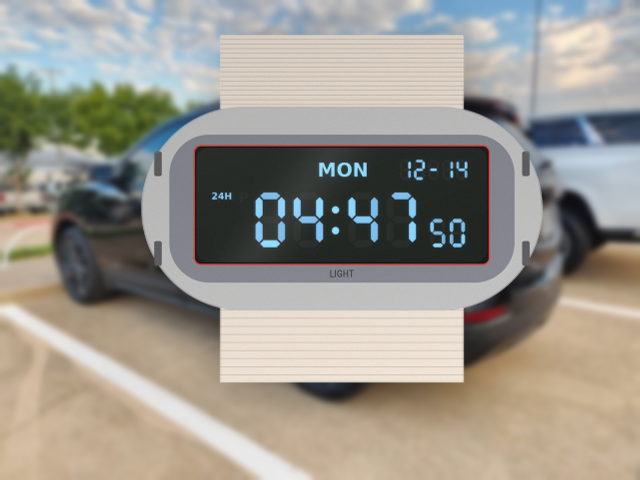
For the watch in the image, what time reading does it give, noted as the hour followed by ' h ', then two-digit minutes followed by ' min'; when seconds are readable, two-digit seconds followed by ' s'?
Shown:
4 h 47 min 50 s
